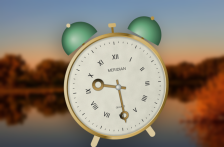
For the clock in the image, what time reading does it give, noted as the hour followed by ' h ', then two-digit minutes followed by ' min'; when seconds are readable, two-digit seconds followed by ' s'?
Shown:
9 h 29 min
